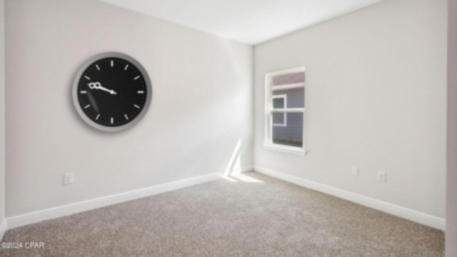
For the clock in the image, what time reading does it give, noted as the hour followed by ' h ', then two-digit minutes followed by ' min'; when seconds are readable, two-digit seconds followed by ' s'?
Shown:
9 h 48 min
